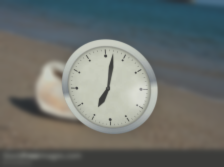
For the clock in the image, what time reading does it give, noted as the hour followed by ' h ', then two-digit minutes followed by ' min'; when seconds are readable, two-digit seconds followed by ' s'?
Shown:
7 h 02 min
